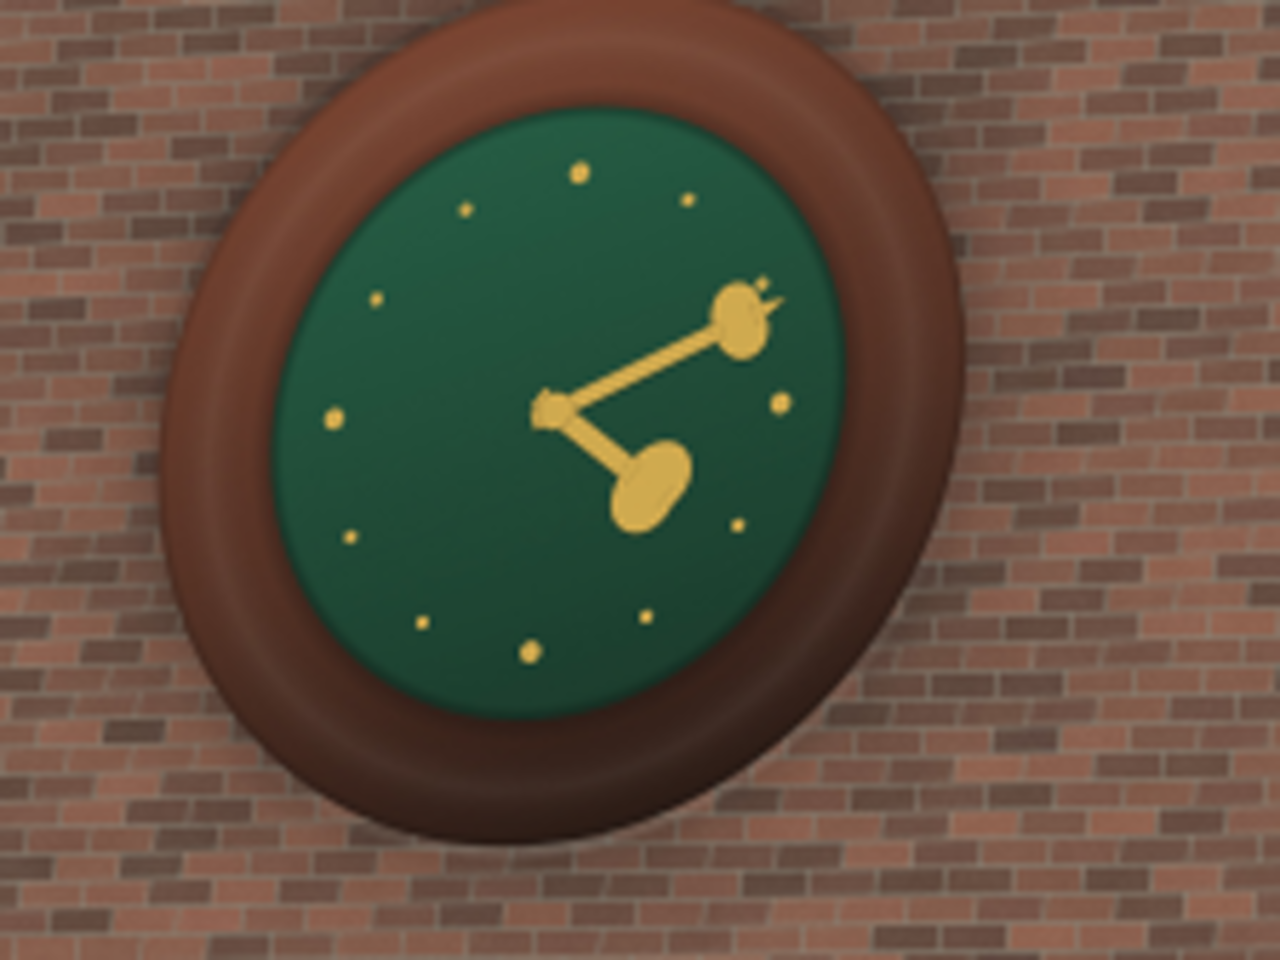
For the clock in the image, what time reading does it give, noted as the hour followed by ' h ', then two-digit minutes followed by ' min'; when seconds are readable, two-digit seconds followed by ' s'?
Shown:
4 h 11 min
